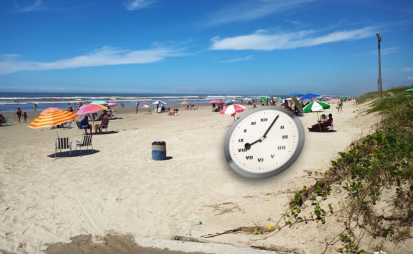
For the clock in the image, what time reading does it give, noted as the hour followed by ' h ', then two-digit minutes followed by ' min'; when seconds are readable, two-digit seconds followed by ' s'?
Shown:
8 h 05 min
